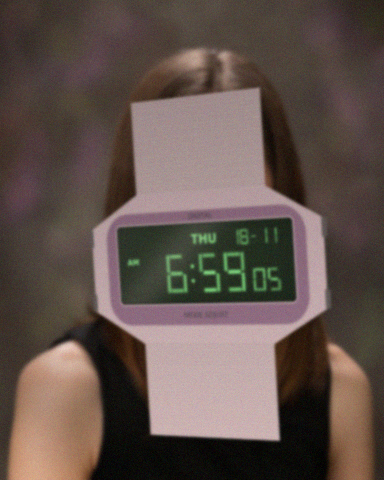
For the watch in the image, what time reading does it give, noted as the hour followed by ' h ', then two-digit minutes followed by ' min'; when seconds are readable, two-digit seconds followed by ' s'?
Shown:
6 h 59 min 05 s
